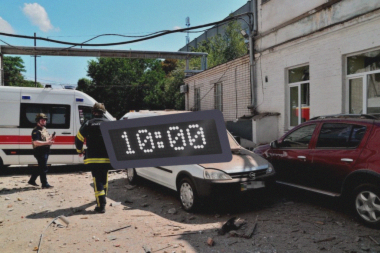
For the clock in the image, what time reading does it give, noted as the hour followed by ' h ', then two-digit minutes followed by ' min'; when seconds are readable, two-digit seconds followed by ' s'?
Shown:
10 h 00 min
